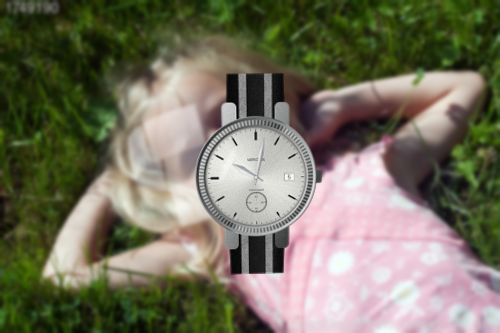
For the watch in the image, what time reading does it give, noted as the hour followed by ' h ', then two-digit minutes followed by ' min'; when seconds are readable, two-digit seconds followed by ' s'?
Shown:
10 h 02 min
